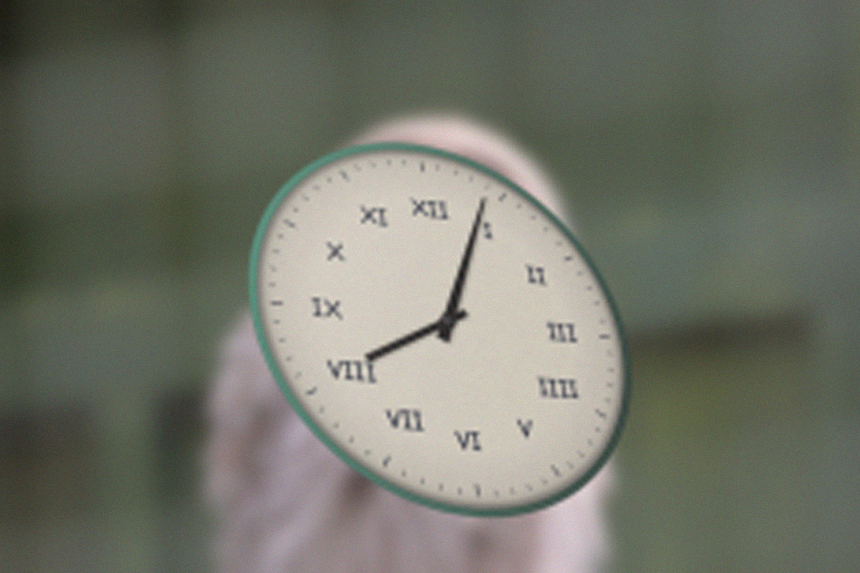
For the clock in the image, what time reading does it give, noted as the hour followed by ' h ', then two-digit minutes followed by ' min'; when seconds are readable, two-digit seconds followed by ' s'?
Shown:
8 h 04 min
